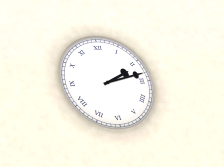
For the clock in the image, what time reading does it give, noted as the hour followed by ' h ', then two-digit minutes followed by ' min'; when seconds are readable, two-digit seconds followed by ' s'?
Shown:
2 h 13 min
